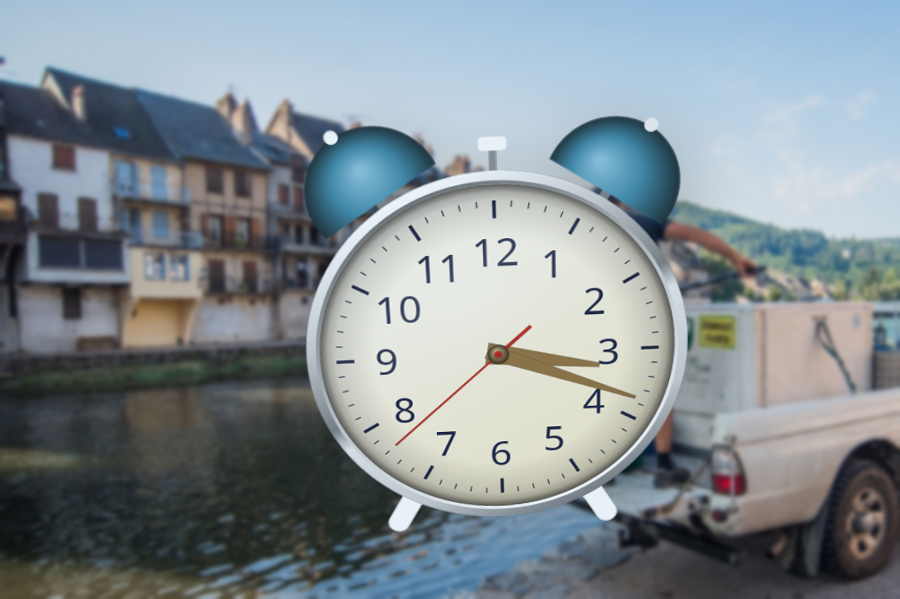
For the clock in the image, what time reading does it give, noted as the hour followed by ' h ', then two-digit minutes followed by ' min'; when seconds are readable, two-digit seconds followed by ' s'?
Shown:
3 h 18 min 38 s
